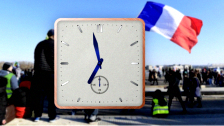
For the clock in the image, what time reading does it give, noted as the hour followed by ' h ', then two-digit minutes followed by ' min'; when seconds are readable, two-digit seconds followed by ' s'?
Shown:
6 h 58 min
